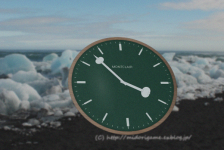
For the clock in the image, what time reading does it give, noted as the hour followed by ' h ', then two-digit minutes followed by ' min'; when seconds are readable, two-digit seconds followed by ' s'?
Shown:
3 h 53 min
